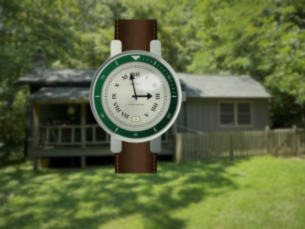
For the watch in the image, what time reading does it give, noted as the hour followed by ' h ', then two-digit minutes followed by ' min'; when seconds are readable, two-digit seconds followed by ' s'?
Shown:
2 h 58 min
